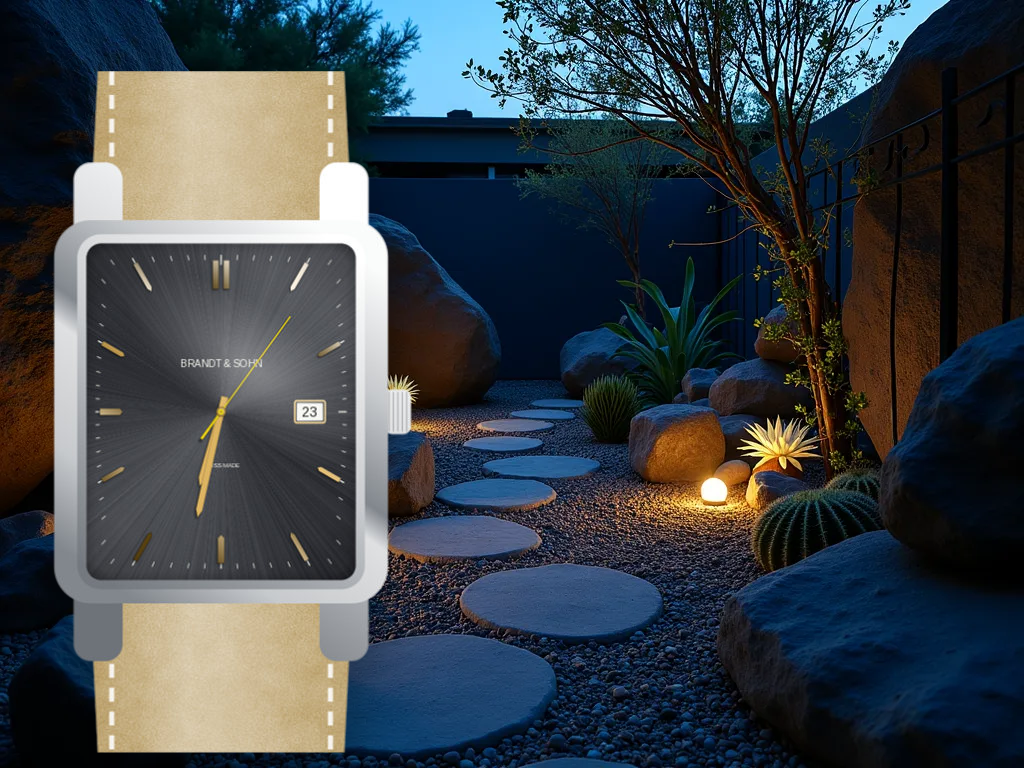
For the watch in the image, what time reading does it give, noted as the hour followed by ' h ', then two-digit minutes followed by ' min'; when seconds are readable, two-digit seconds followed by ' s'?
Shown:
6 h 32 min 06 s
